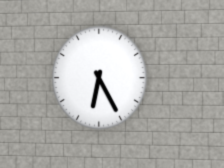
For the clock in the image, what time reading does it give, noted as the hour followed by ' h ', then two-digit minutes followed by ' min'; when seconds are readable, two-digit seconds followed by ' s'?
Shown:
6 h 25 min
